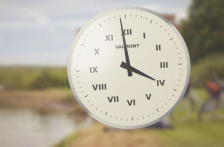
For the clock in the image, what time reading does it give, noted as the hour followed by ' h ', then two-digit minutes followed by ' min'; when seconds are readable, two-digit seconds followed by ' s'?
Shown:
3 h 59 min
